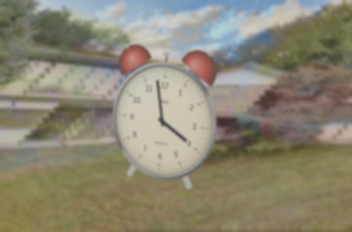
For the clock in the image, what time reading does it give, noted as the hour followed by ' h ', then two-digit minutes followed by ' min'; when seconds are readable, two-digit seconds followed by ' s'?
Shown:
3 h 58 min
